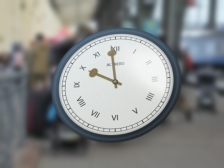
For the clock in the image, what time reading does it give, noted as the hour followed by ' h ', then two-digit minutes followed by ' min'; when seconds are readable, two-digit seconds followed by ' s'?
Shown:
9 h 59 min
